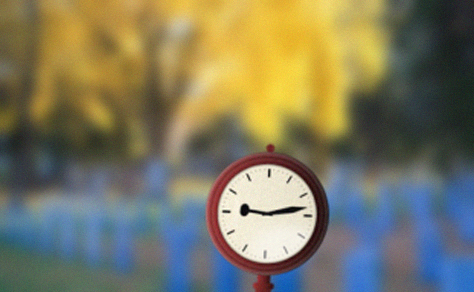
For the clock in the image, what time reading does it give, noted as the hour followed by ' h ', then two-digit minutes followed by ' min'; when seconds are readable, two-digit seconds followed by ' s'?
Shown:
9 h 13 min
